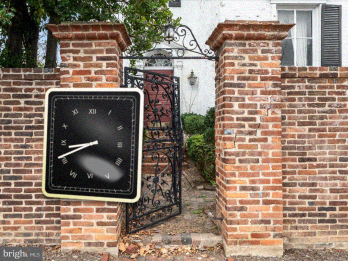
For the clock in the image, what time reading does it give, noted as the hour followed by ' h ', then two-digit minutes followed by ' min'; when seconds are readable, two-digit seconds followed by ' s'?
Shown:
8 h 41 min
